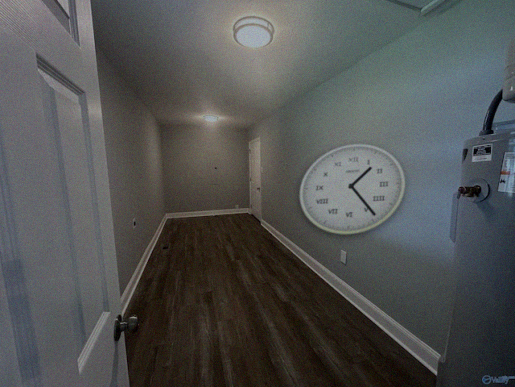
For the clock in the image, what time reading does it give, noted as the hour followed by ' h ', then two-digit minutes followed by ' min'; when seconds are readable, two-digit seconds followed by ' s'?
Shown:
1 h 24 min
